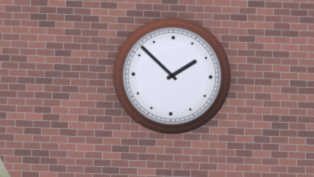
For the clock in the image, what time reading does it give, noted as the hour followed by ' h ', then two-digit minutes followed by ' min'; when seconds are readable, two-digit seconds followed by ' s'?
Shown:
1 h 52 min
